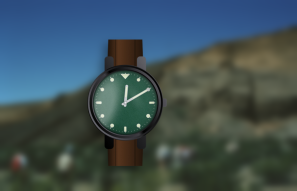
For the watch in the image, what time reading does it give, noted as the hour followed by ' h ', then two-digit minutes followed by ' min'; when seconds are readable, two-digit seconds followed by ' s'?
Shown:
12 h 10 min
